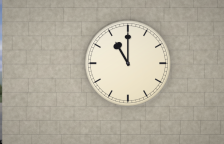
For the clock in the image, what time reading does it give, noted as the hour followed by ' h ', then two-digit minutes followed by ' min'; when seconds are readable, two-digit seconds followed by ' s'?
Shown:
11 h 00 min
